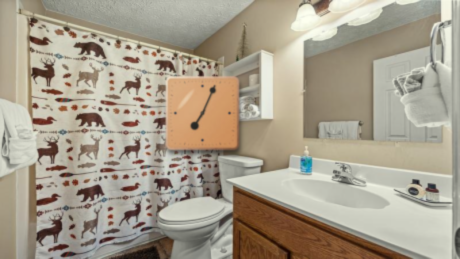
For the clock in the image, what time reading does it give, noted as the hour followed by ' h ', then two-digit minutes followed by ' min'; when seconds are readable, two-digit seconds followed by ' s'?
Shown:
7 h 04 min
